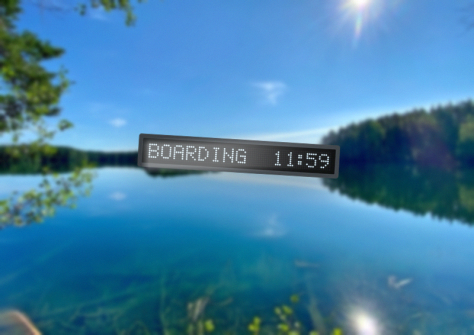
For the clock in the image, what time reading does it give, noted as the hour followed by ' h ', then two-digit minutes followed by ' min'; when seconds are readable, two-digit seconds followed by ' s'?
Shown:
11 h 59 min
